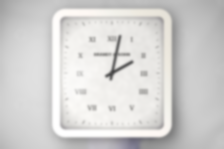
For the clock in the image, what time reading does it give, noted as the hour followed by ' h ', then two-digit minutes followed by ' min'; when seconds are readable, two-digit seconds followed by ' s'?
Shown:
2 h 02 min
